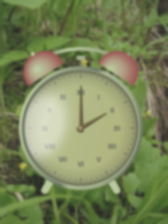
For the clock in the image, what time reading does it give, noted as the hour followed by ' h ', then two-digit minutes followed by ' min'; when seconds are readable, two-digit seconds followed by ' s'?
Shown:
2 h 00 min
